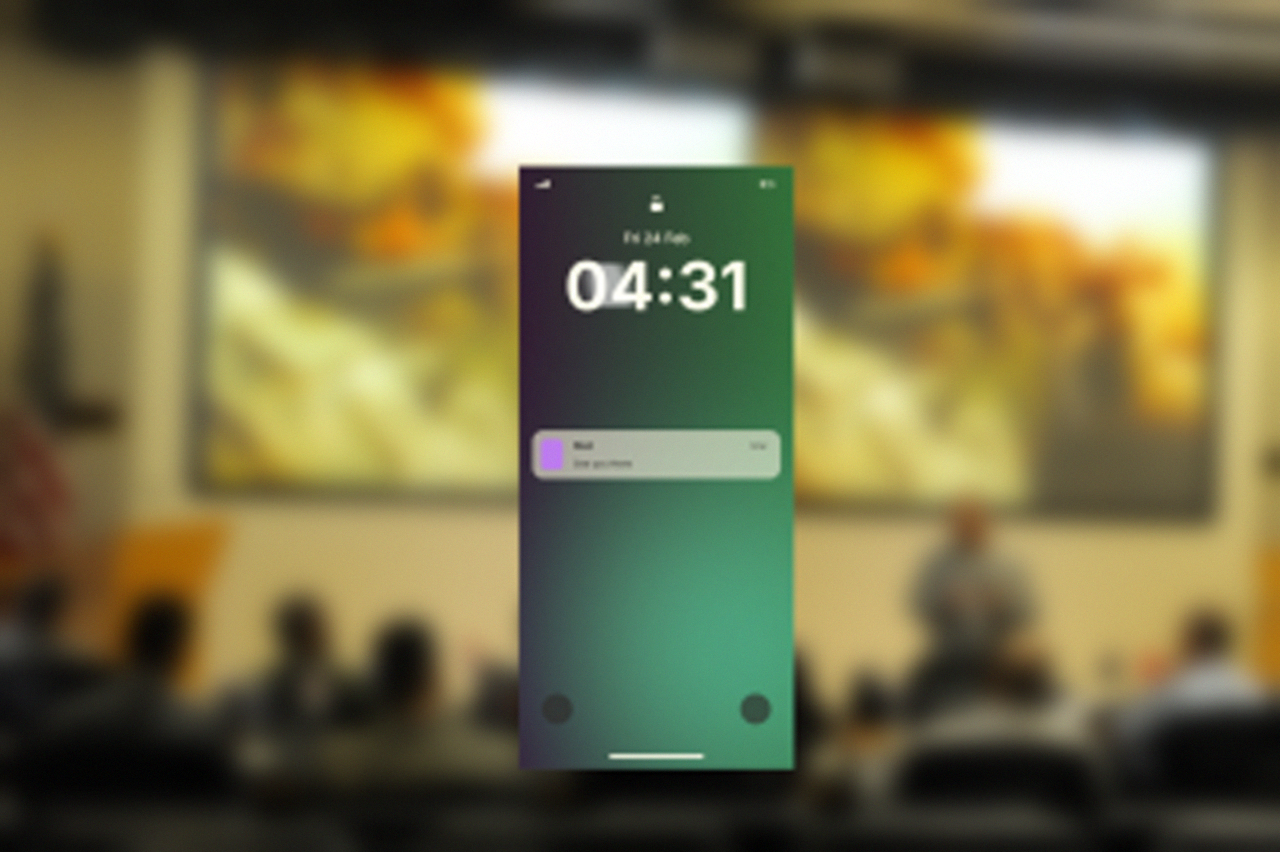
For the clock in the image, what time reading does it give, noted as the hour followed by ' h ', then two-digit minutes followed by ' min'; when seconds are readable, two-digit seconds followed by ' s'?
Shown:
4 h 31 min
